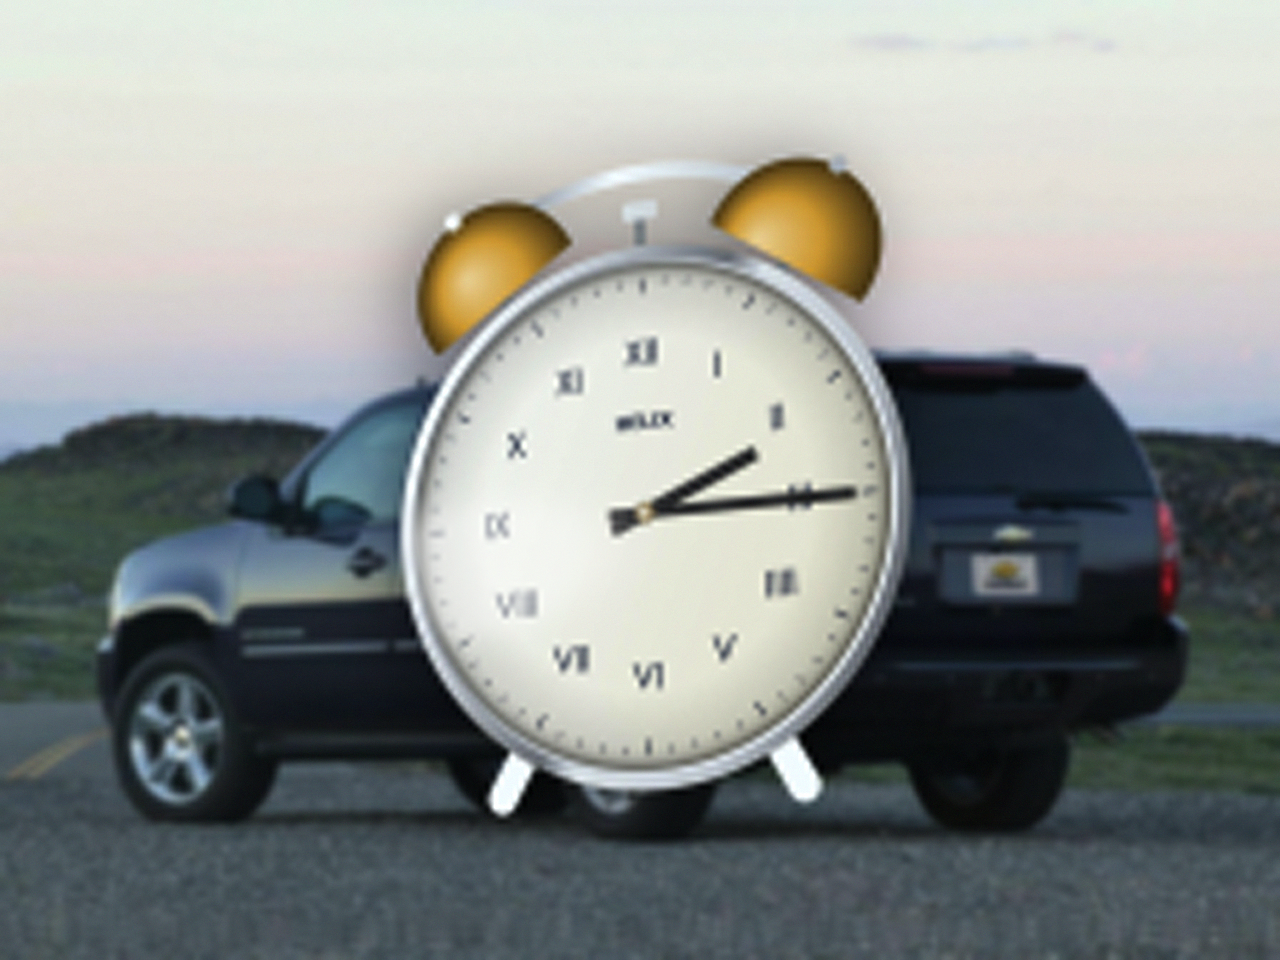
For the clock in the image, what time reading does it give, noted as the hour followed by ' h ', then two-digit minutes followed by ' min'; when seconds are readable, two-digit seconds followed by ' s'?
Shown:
2 h 15 min
